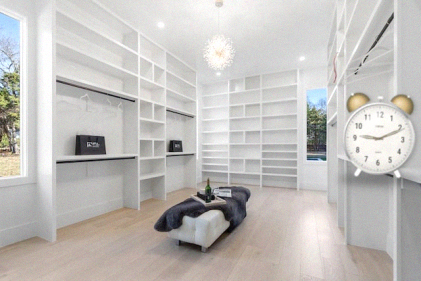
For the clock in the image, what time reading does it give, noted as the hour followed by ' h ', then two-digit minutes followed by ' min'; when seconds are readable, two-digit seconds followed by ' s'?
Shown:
9 h 11 min
